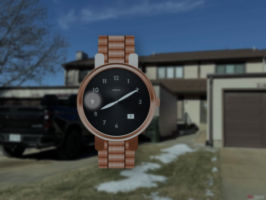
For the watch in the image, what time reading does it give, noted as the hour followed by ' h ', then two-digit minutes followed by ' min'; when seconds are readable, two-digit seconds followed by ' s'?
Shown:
8 h 10 min
